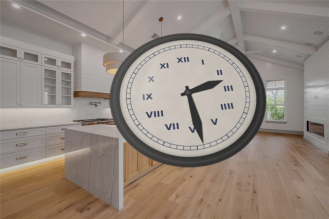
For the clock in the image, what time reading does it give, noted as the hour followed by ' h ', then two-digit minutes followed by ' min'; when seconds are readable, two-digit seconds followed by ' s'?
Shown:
2 h 29 min
